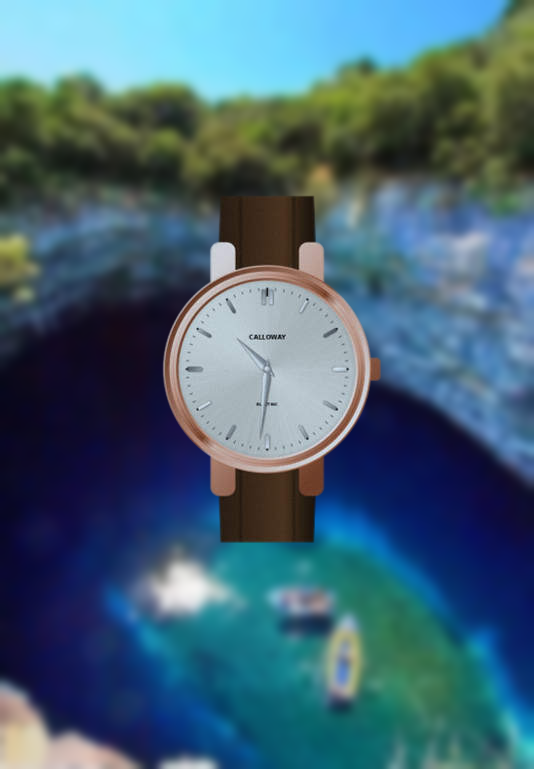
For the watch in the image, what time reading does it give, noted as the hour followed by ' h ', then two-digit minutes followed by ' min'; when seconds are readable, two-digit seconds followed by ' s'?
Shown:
10 h 31 min
